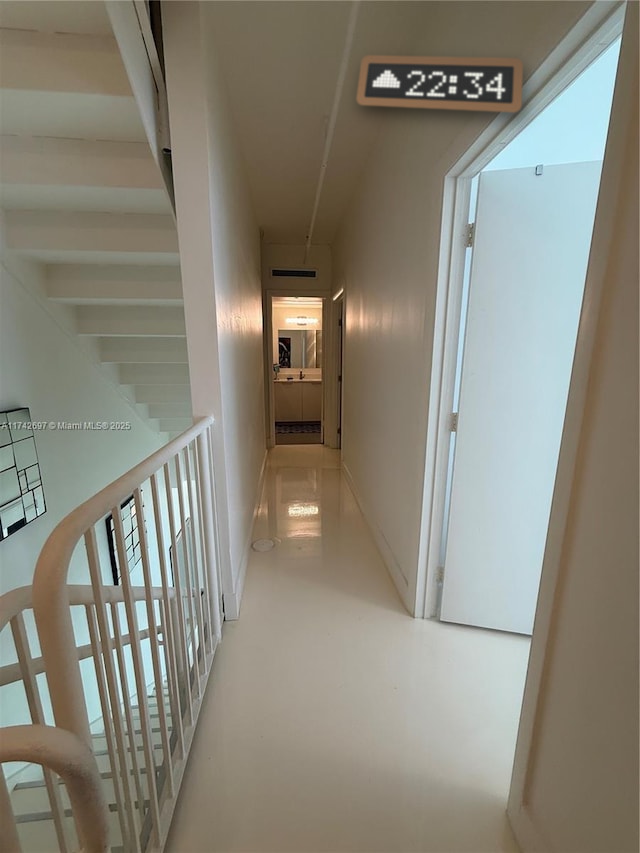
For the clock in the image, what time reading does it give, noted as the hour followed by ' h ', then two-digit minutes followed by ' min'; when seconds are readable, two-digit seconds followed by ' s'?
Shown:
22 h 34 min
